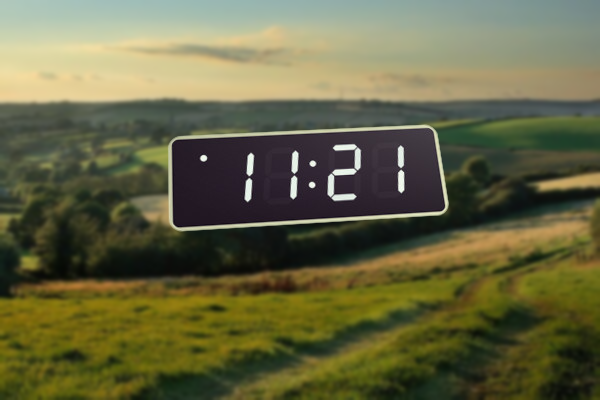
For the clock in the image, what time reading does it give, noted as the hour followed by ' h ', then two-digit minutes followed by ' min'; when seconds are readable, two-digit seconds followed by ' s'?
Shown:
11 h 21 min
